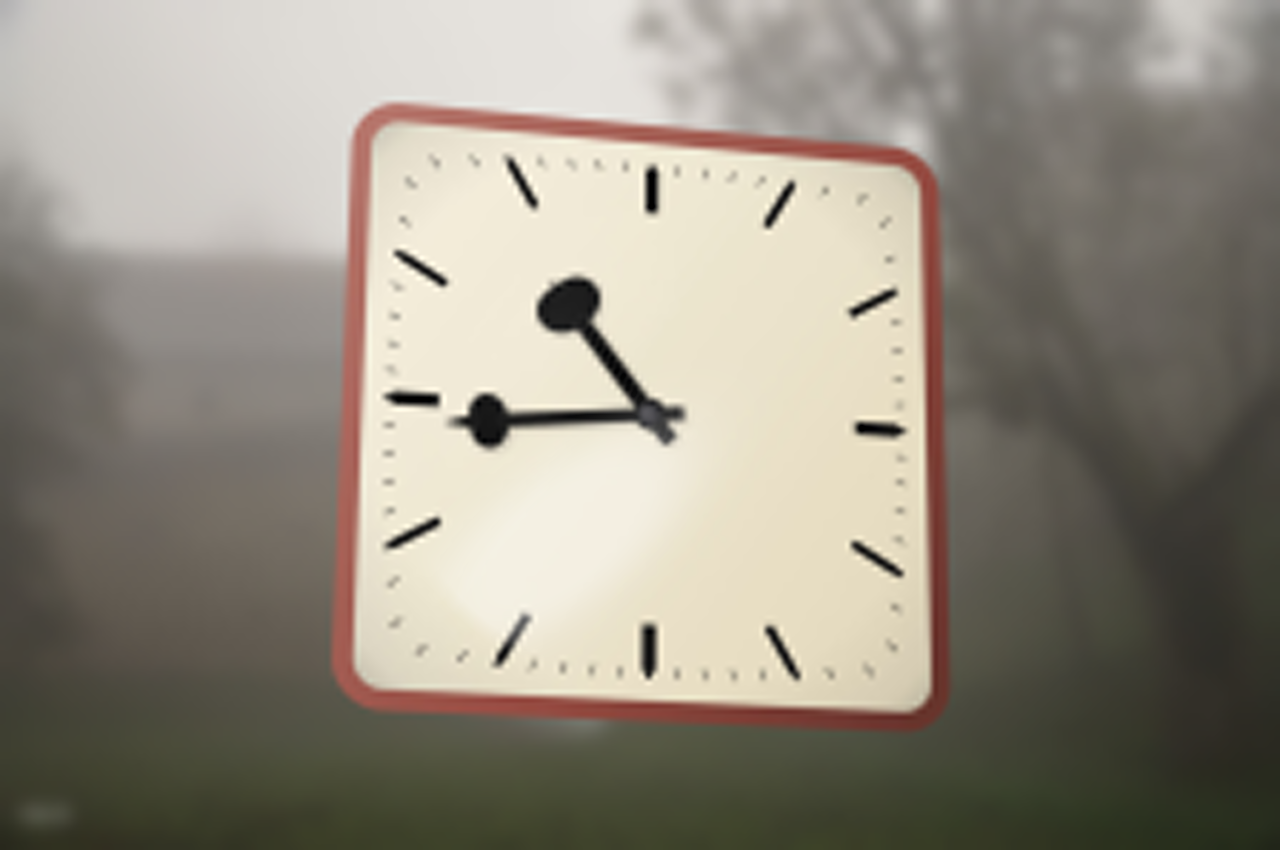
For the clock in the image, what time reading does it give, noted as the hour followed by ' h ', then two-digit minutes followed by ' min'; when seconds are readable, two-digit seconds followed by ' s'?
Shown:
10 h 44 min
